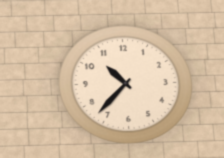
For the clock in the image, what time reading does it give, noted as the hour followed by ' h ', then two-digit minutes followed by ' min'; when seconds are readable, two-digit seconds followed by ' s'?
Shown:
10 h 37 min
